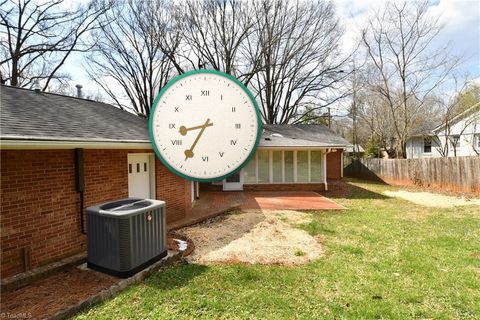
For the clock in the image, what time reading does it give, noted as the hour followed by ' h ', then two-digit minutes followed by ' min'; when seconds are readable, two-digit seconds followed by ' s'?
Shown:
8 h 35 min
